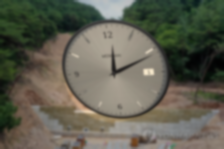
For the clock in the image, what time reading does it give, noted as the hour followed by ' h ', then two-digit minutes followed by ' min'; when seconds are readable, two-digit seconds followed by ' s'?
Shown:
12 h 11 min
